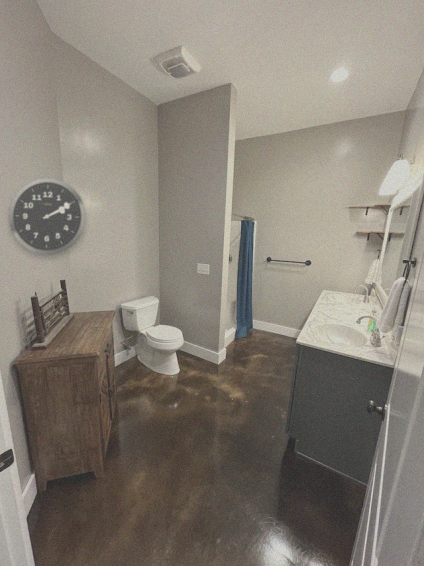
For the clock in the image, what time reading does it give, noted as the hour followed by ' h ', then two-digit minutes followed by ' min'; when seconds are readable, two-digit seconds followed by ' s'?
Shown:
2 h 10 min
